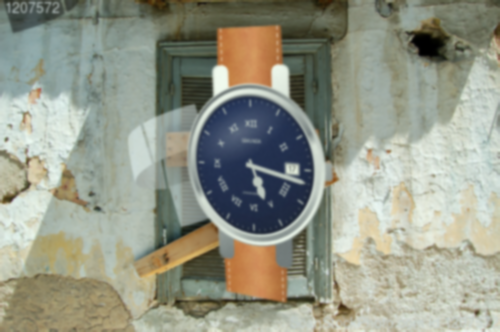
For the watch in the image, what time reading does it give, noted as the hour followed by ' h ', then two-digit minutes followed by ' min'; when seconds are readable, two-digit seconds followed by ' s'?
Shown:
5 h 17 min
